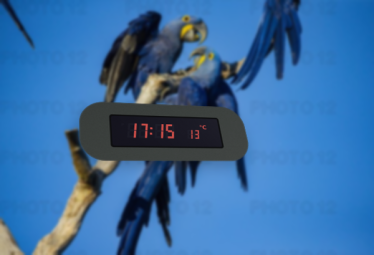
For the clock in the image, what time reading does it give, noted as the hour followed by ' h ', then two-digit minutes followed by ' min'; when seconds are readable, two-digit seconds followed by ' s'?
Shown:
17 h 15 min
